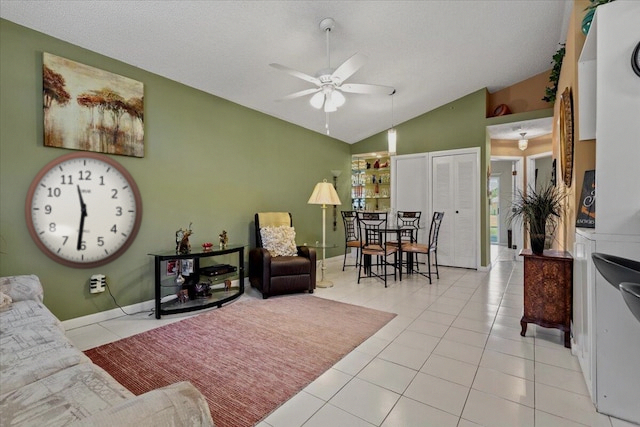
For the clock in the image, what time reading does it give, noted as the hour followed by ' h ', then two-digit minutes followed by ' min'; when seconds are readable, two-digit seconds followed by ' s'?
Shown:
11 h 31 min
